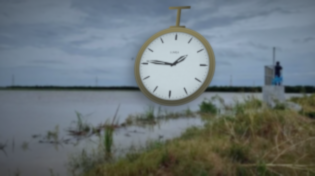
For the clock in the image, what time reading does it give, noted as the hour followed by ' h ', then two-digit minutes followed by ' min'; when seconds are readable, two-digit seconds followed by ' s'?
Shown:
1 h 46 min
